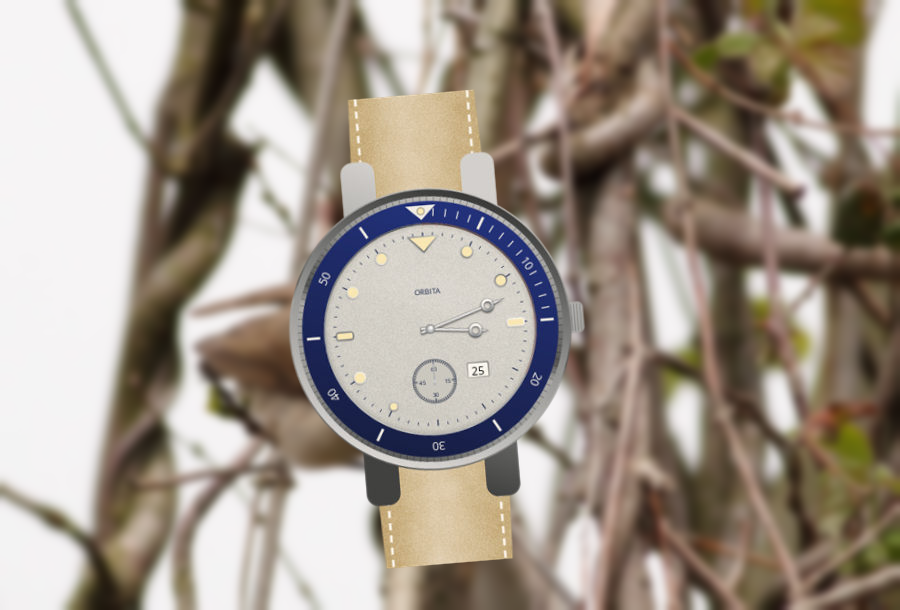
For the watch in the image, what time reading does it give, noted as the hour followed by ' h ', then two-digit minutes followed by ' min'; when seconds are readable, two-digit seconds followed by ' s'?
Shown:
3 h 12 min
